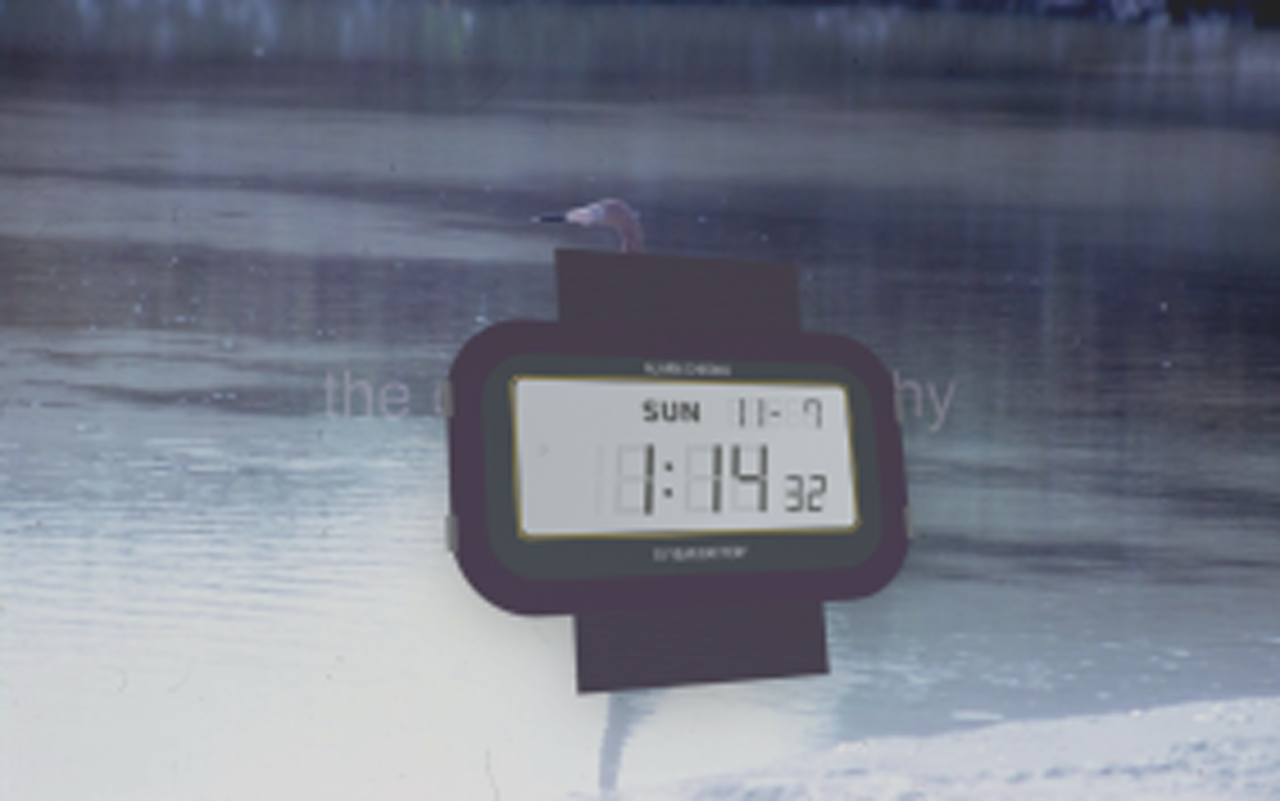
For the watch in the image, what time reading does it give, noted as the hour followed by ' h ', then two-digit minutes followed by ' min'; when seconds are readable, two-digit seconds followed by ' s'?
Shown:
1 h 14 min 32 s
